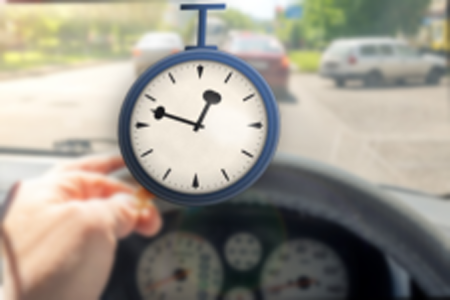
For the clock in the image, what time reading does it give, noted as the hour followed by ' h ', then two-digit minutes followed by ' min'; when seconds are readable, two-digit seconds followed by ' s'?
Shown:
12 h 48 min
